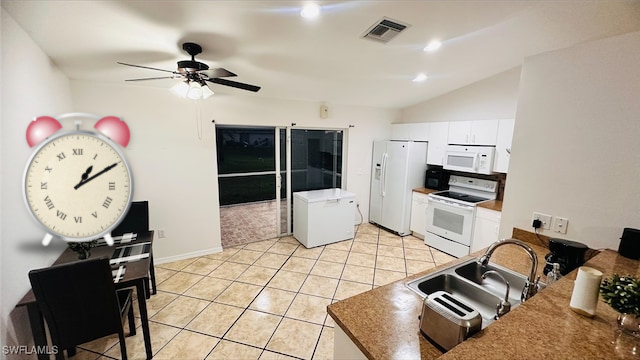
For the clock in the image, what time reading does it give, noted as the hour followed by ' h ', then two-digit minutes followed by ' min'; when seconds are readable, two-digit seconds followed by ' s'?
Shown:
1 h 10 min
